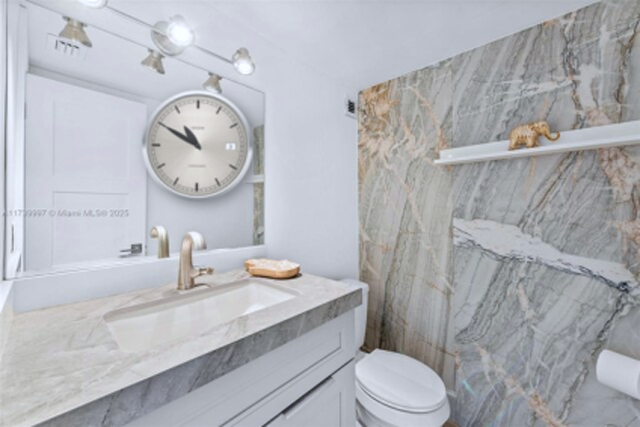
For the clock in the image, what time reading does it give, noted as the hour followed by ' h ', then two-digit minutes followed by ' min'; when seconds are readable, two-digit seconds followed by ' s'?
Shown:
10 h 50 min
